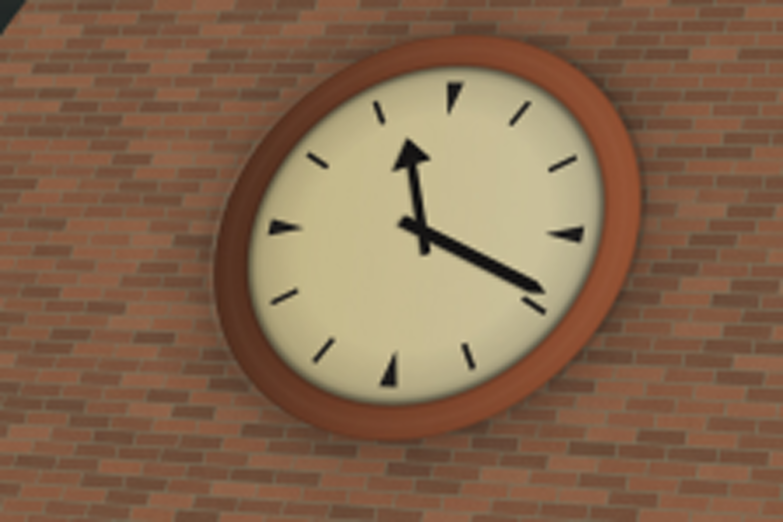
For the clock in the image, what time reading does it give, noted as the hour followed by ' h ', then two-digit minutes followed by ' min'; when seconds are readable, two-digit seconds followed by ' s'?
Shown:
11 h 19 min
